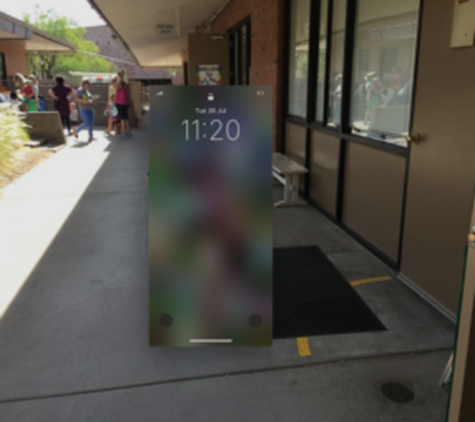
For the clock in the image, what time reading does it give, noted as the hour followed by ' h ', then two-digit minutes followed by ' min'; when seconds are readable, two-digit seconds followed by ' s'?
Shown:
11 h 20 min
